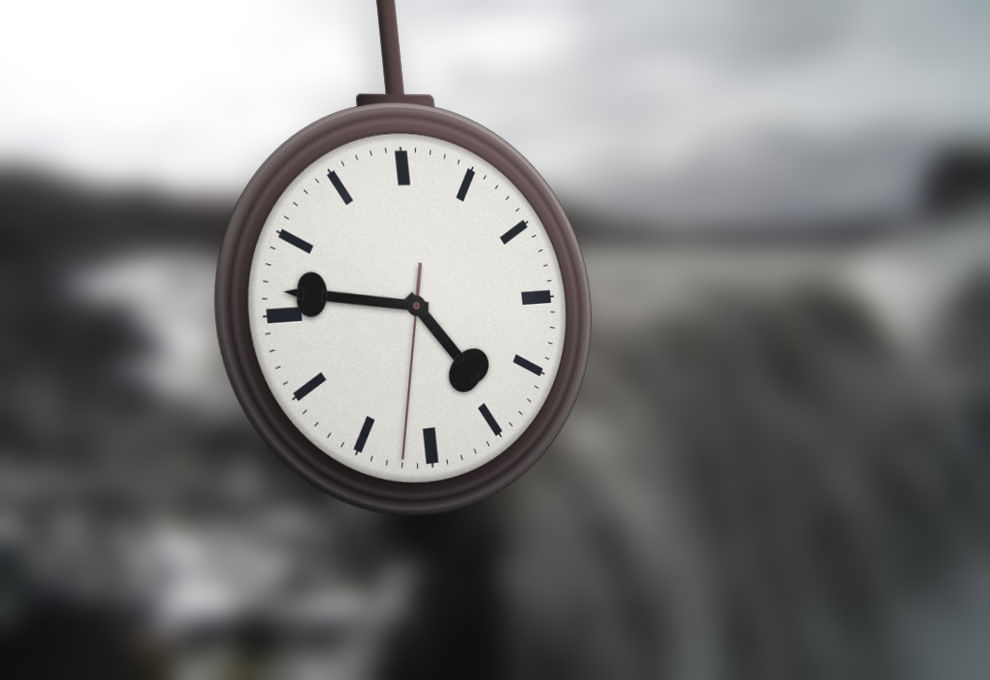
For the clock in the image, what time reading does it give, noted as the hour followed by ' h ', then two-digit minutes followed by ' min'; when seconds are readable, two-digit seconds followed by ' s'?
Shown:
4 h 46 min 32 s
